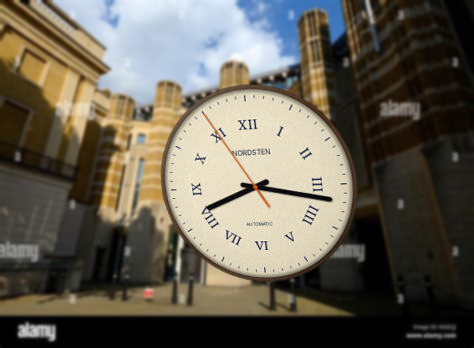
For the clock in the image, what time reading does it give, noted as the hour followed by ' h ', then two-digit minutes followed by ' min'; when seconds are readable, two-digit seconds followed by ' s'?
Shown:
8 h 16 min 55 s
